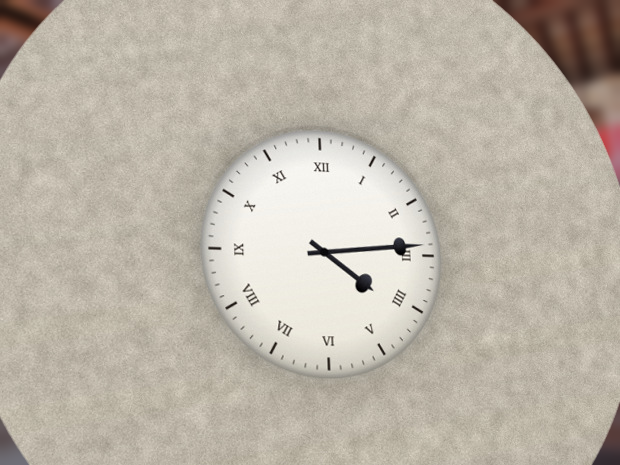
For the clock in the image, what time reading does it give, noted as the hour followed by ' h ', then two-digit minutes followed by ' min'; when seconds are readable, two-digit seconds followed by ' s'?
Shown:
4 h 14 min
